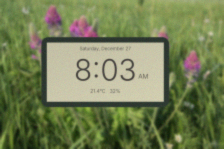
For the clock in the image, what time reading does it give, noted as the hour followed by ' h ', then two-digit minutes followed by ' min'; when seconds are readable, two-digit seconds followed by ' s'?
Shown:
8 h 03 min
